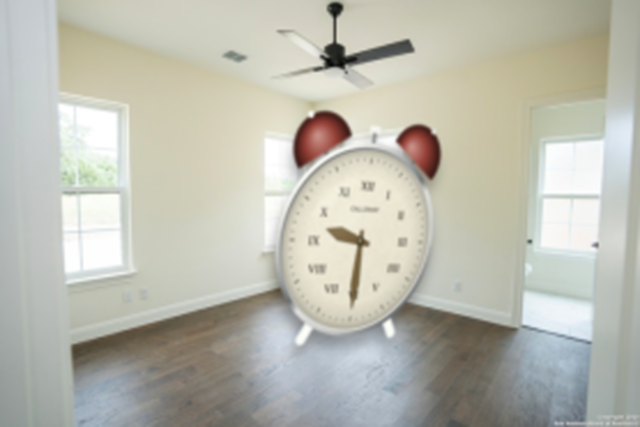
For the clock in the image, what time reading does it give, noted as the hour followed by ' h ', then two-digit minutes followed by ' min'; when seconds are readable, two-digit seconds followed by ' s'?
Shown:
9 h 30 min
